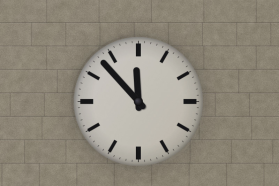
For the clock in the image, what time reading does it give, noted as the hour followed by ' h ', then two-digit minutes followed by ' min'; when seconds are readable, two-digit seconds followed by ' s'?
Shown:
11 h 53 min
